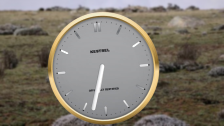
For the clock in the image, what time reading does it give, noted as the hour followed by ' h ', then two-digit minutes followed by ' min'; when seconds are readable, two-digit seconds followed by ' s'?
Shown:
6 h 33 min
